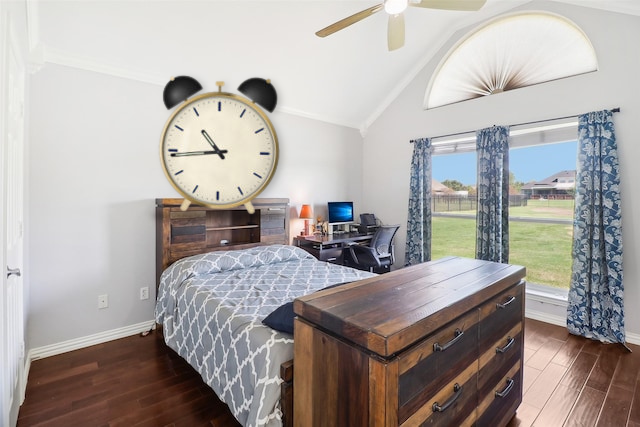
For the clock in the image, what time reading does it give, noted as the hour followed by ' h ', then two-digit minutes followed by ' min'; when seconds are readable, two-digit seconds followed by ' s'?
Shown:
10 h 44 min
